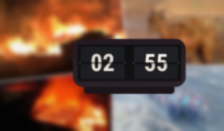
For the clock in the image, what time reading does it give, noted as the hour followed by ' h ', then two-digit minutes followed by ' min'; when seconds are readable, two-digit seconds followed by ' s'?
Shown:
2 h 55 min
